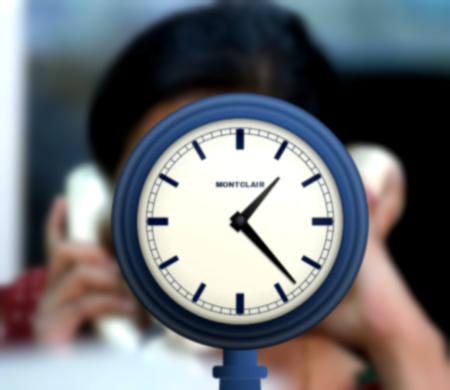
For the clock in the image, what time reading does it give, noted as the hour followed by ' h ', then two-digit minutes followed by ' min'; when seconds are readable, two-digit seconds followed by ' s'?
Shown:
1 h 23 min
